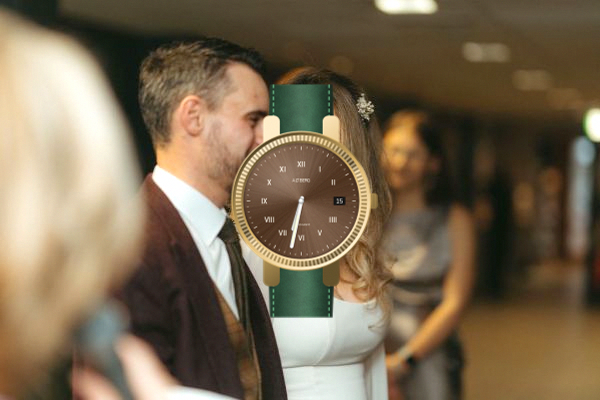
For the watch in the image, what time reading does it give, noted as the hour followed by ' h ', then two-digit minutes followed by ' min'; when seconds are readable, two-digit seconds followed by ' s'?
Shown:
6 h 32 min
